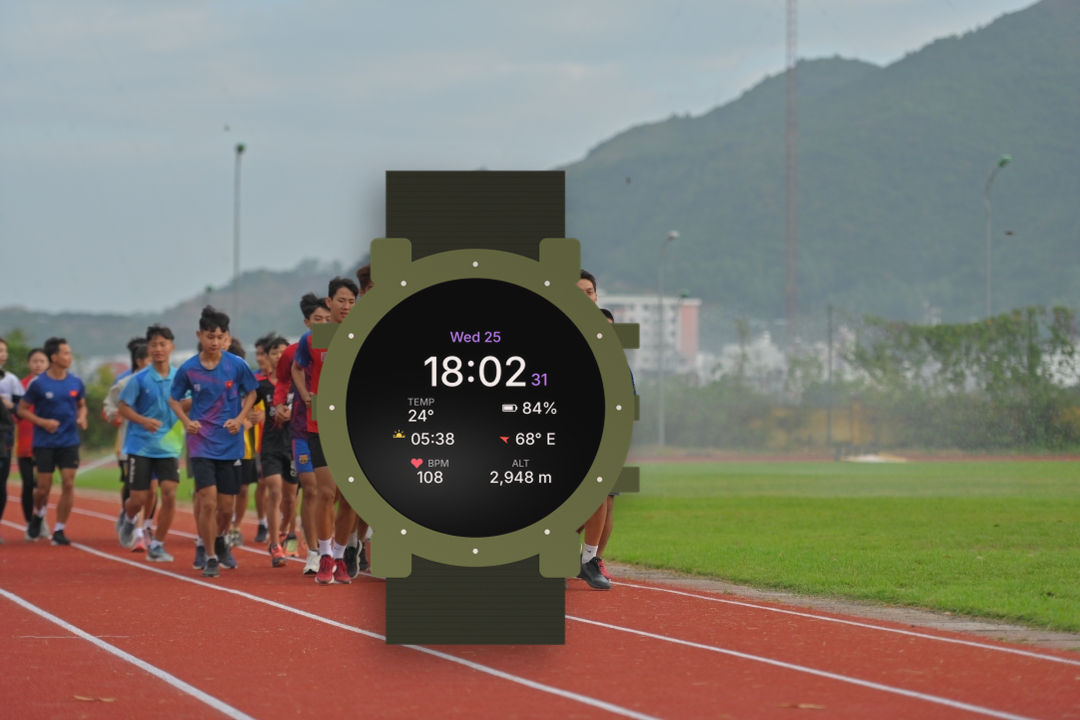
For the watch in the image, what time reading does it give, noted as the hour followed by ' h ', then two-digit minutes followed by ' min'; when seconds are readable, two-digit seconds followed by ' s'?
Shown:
18 h 02 min 31 s
